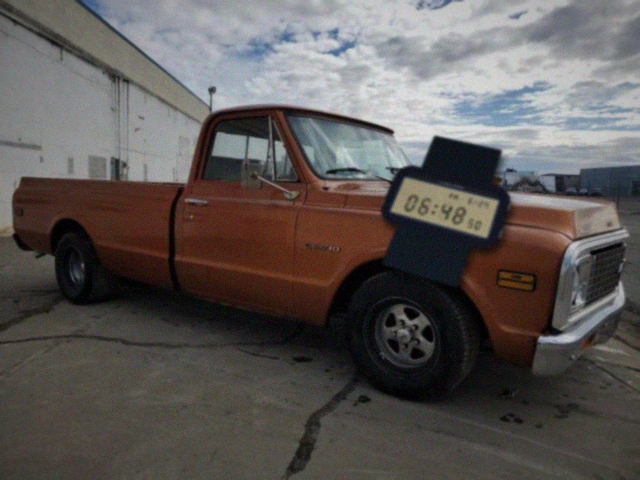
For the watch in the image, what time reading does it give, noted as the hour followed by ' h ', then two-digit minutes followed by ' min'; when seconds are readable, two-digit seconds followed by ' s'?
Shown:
6 h 48 min
